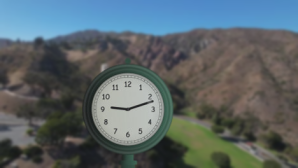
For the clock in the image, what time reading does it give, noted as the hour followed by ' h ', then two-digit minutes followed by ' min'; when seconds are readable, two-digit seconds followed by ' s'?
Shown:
9 h 12 min
